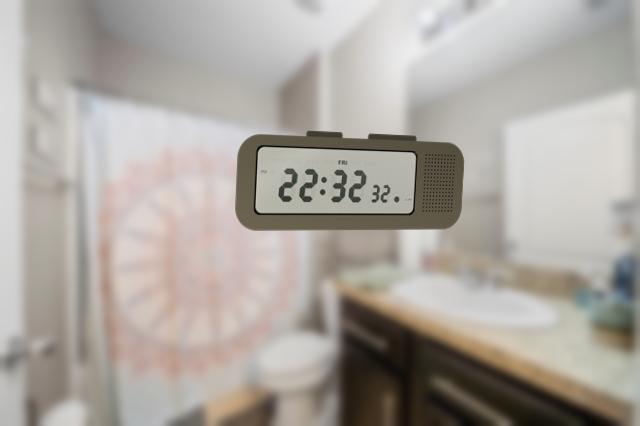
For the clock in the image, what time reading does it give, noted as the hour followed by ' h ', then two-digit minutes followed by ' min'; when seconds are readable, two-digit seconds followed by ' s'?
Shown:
22 h 32 min 32 s
